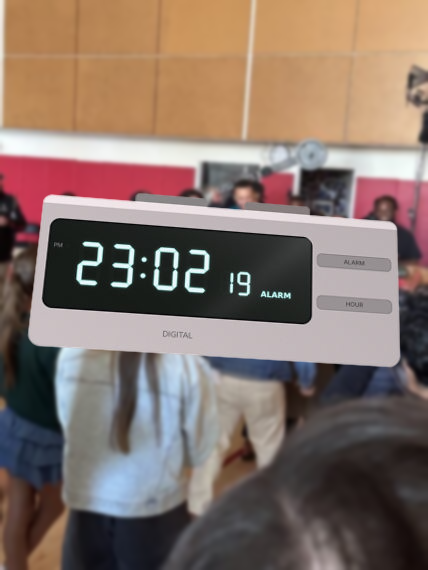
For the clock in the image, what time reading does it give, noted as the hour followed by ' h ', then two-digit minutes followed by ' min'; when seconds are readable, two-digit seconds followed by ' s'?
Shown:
23 h 02 min 19 s
